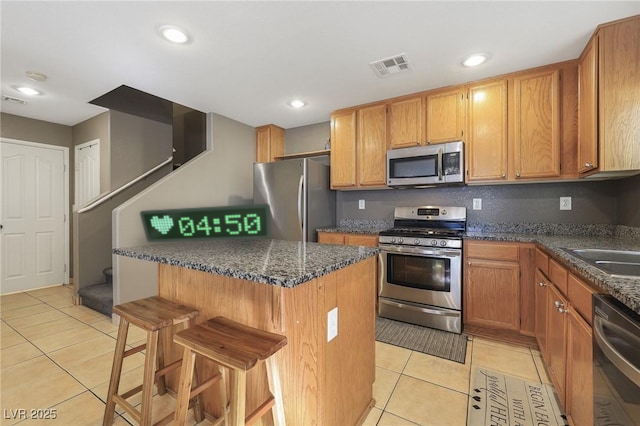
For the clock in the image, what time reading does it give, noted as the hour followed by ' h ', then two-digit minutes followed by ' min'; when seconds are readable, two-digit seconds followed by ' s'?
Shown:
4 h 50 min
